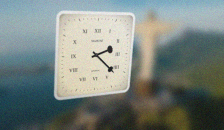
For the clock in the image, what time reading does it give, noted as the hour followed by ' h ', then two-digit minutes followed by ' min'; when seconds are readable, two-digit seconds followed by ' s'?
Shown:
2 h 22 min
